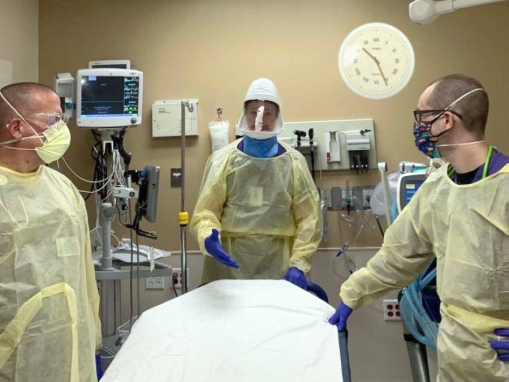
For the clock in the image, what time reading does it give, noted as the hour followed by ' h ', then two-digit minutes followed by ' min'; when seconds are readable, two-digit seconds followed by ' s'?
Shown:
10 h 26 min
